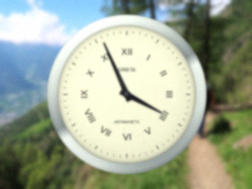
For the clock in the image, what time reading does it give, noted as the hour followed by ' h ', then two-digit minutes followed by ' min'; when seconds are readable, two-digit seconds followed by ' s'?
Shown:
3 h 56 min
